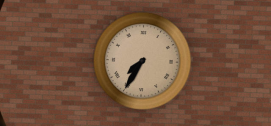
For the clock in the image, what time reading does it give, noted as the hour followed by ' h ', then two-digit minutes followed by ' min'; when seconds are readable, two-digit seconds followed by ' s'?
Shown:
7 h 35 min
